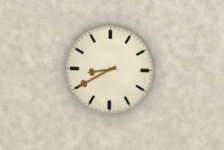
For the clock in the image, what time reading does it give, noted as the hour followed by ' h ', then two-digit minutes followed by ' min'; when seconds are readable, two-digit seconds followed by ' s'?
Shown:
8 h 40 min
